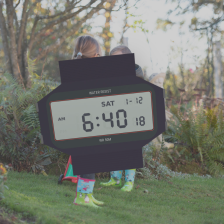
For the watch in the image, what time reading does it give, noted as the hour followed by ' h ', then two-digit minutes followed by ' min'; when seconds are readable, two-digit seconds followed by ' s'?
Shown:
6 h 40 min 18 s
